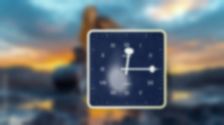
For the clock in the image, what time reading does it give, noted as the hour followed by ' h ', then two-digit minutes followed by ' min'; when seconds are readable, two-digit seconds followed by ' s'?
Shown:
12 h 15 min
